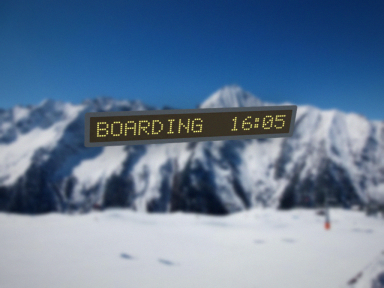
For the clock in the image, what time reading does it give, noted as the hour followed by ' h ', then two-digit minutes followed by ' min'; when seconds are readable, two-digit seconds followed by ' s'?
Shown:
16 h 05 min
